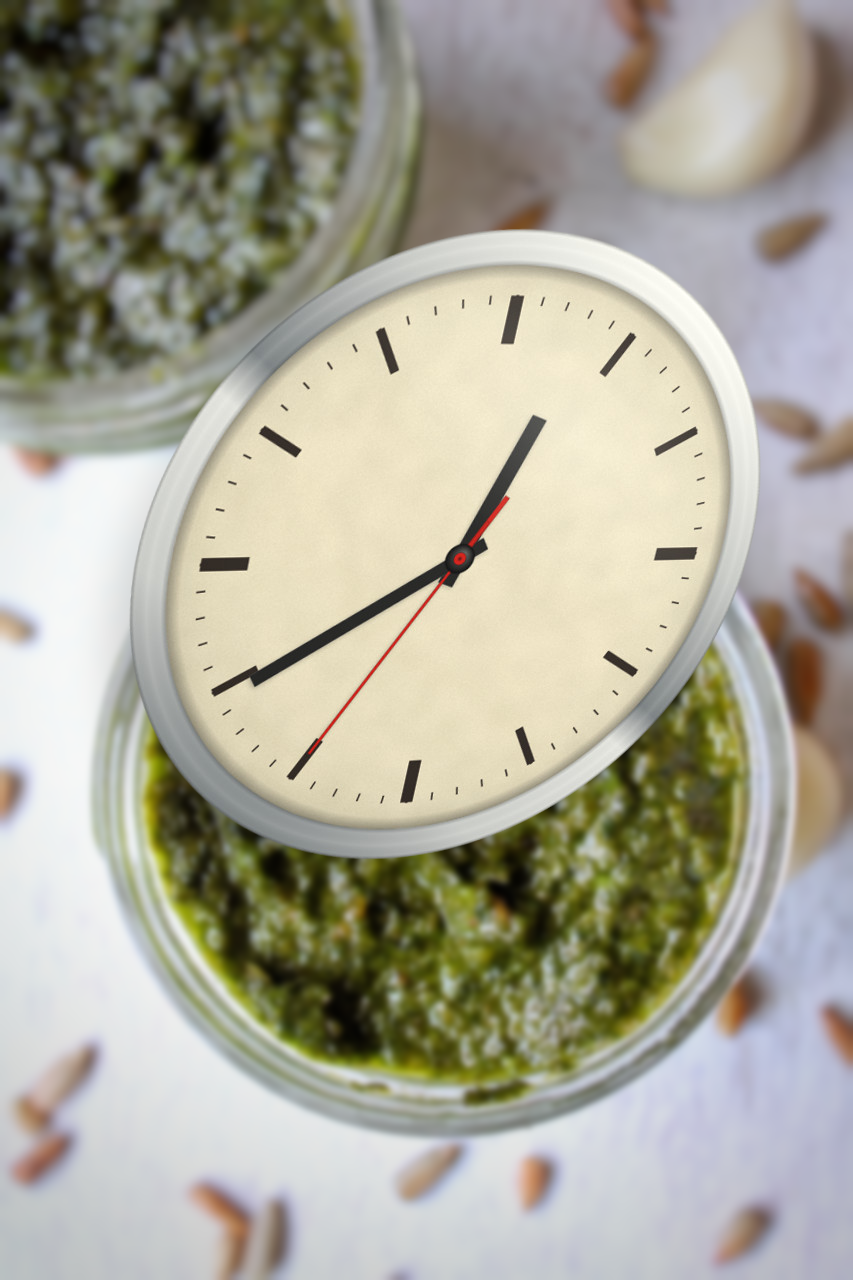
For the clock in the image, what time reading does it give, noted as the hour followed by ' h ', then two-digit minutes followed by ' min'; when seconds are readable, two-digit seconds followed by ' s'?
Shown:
12 h 39 min 35 s
